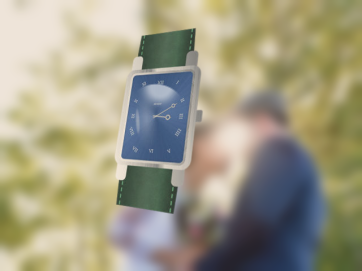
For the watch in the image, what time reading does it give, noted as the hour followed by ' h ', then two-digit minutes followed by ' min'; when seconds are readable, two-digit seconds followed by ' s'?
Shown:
3 h 10 min
